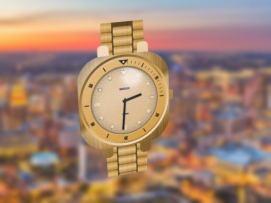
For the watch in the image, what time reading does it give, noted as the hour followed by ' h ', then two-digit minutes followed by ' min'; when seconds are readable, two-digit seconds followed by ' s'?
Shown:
2 h 31 min
